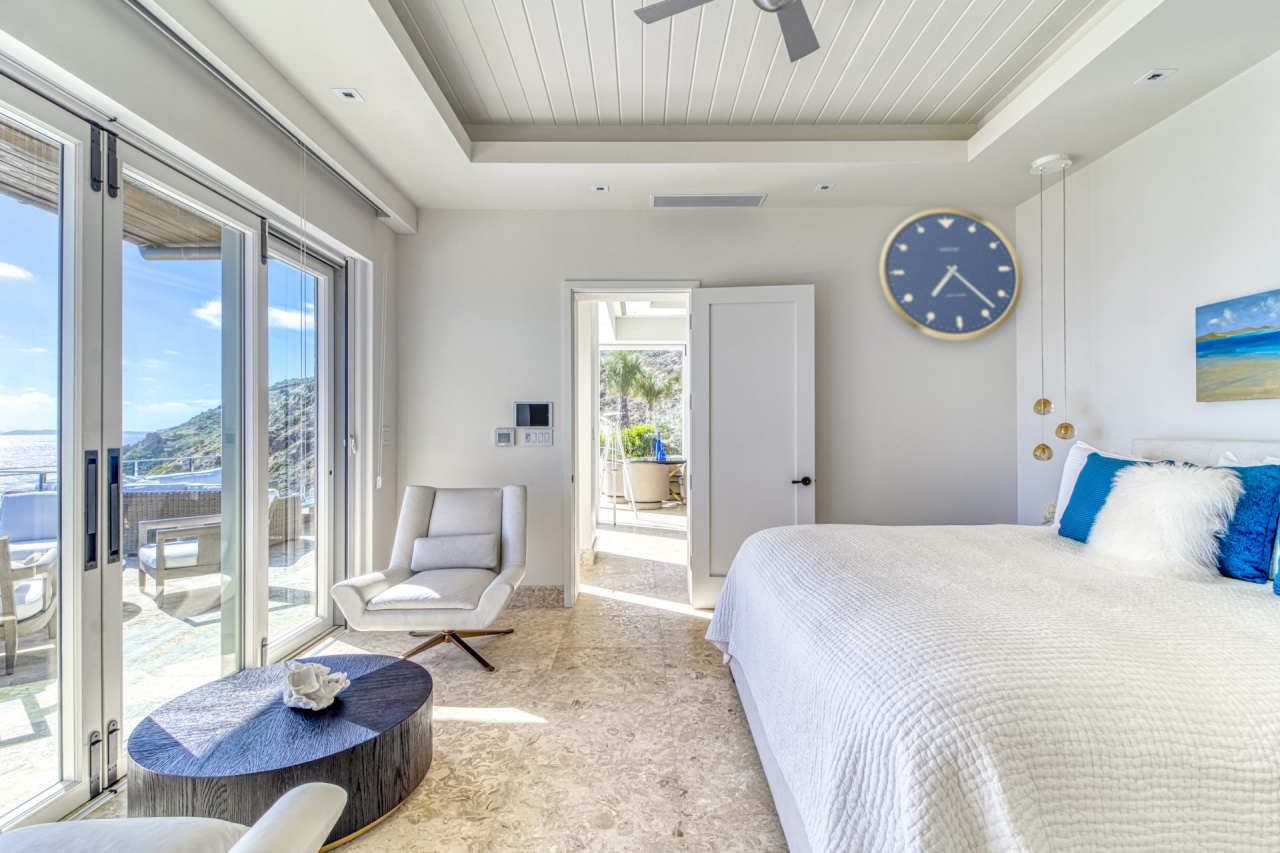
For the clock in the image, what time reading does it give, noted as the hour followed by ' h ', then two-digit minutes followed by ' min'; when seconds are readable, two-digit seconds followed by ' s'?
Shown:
7 h 23 min
